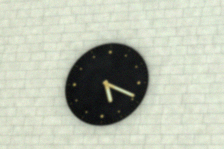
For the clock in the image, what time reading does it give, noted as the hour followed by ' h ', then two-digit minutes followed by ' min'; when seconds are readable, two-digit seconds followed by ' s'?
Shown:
5 h 19 min
